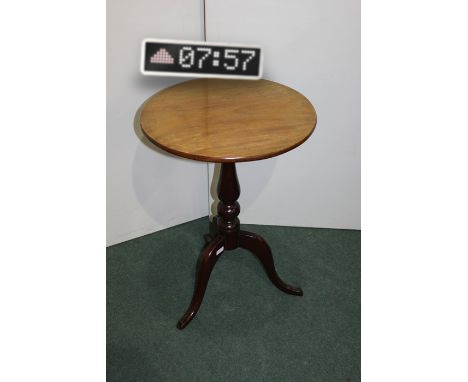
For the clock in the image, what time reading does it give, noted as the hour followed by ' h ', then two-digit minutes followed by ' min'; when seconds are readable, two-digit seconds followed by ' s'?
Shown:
7 h 57 min
